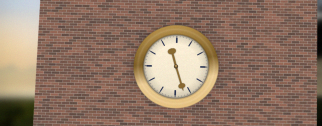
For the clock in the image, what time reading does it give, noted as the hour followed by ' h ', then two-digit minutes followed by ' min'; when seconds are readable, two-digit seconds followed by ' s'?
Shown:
11 h 27 min
